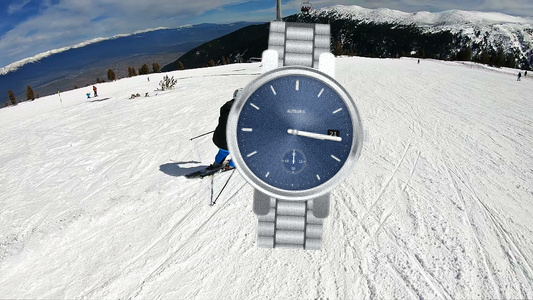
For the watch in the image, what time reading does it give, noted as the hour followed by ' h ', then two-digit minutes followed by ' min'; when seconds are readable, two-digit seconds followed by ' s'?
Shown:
3 h 16 min
